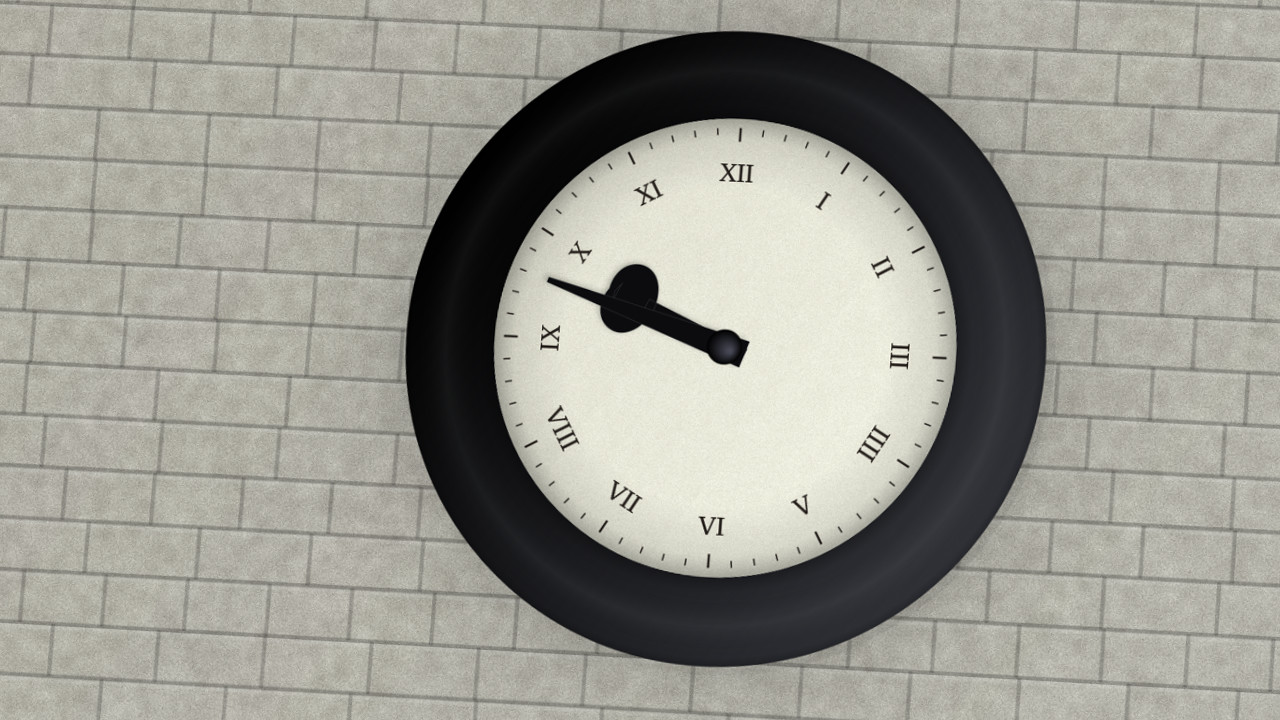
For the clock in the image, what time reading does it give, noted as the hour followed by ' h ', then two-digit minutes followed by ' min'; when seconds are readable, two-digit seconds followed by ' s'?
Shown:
9 h 48 min
